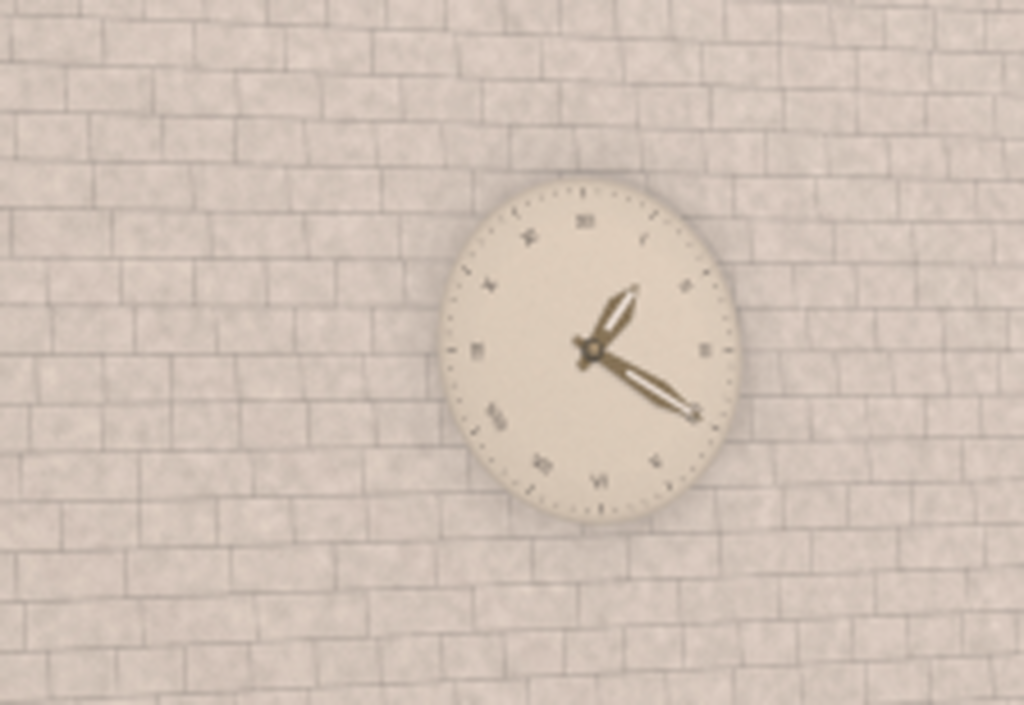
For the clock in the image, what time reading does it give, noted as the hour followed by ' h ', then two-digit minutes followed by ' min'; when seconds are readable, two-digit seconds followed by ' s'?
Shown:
1 h 20 min
